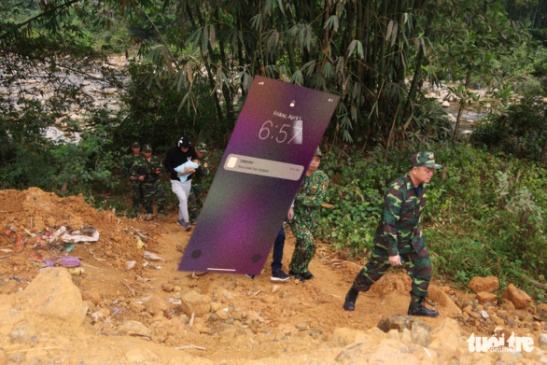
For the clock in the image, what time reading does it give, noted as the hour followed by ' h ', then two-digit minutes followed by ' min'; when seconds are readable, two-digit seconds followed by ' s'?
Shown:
6 h 57 min
